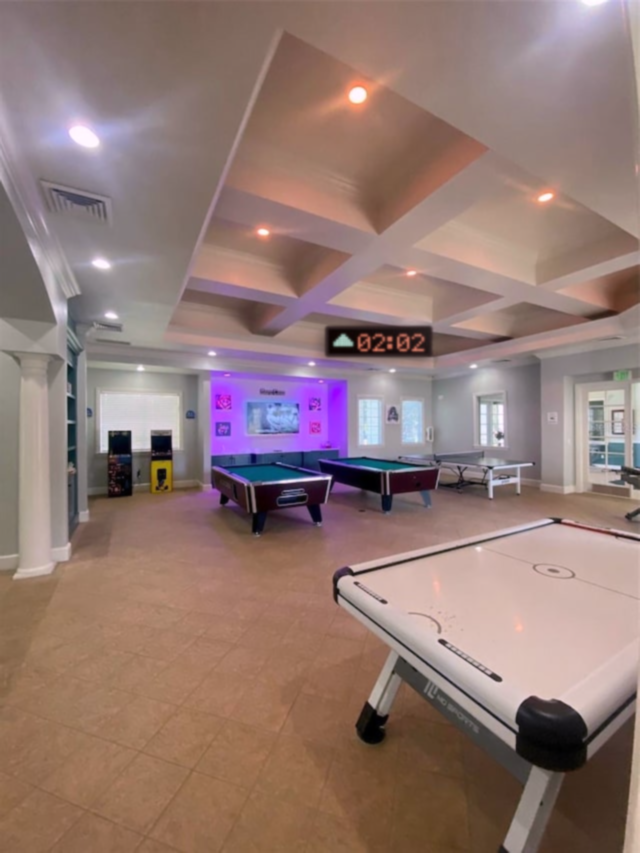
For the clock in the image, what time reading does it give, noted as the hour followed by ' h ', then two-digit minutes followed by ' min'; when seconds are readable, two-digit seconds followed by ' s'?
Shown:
2 h 02 min
